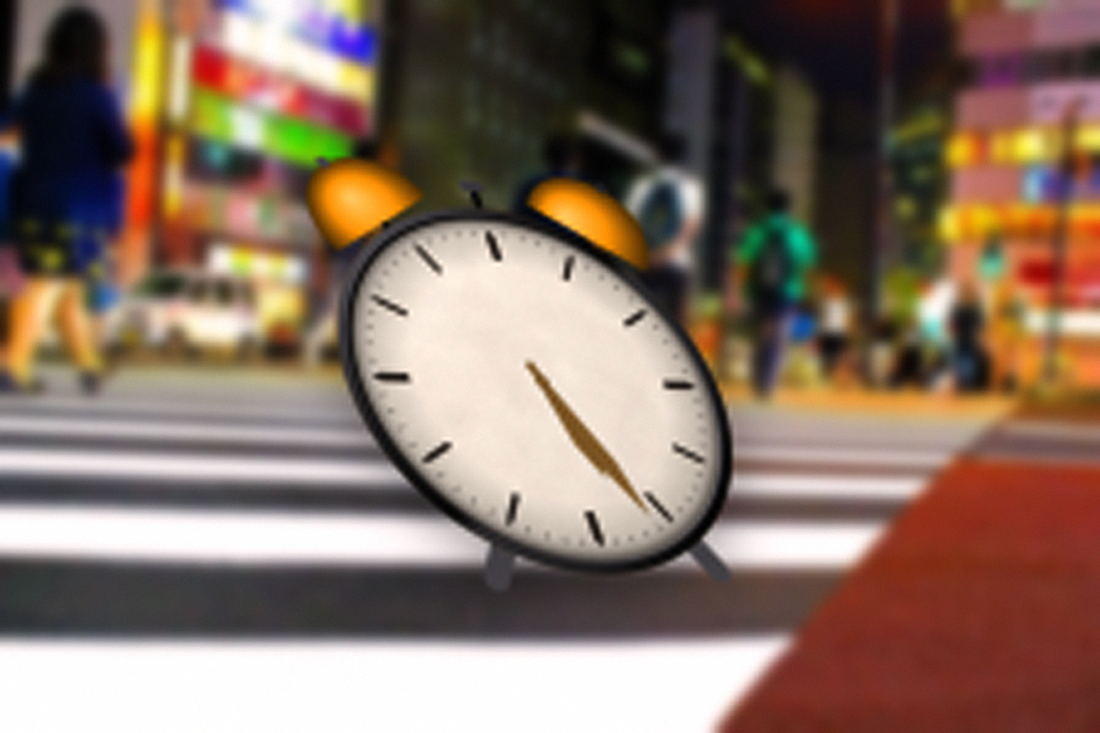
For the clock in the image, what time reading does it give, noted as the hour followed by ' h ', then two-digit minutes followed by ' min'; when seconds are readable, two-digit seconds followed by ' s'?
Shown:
5 h 26 min
